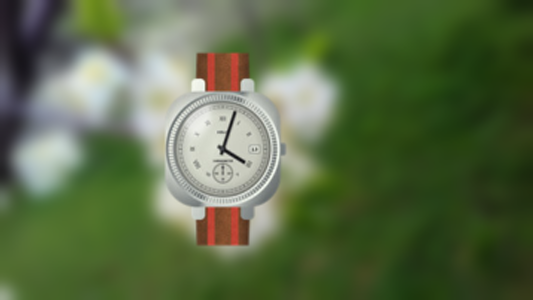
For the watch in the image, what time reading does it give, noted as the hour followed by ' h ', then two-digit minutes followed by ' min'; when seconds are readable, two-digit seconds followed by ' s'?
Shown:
4 h 03 min
